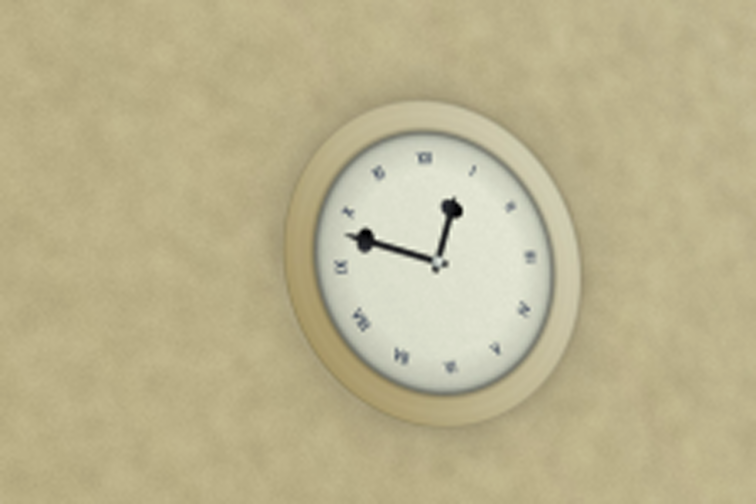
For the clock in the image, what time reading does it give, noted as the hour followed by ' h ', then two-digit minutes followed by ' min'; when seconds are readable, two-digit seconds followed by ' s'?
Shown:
12 h 48 min
